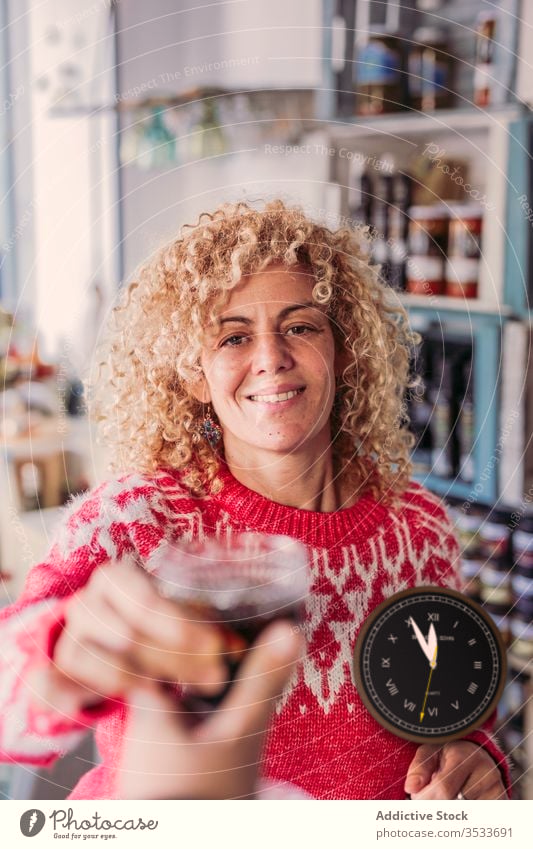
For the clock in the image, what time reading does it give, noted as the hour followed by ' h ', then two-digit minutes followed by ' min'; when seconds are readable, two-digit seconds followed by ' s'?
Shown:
11 h 55 min 32 s
